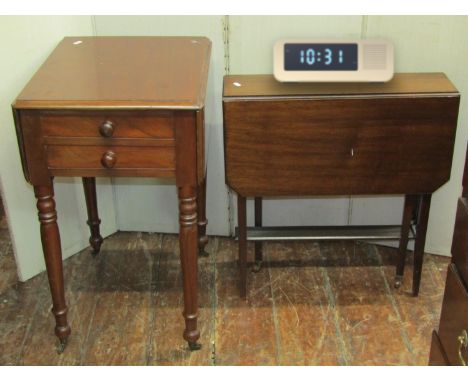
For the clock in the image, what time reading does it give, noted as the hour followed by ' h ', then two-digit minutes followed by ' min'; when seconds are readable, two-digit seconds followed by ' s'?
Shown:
10 h 31 min
